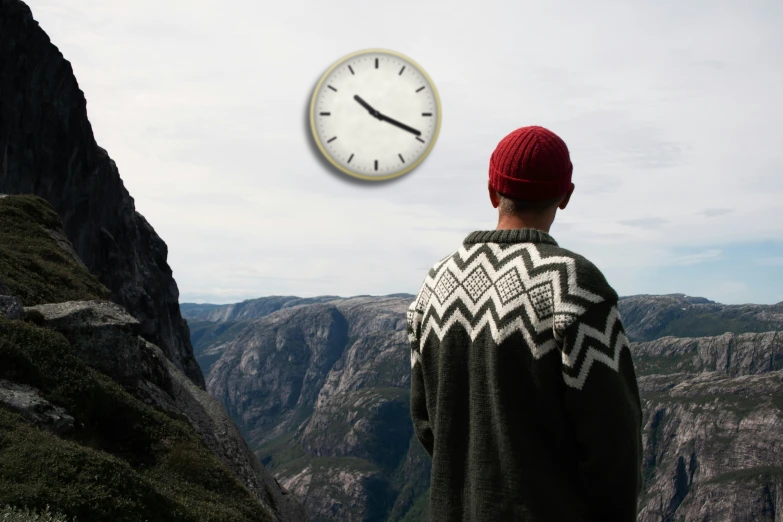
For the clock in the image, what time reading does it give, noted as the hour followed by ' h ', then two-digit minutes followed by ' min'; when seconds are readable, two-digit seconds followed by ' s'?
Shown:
10 h 19 min
